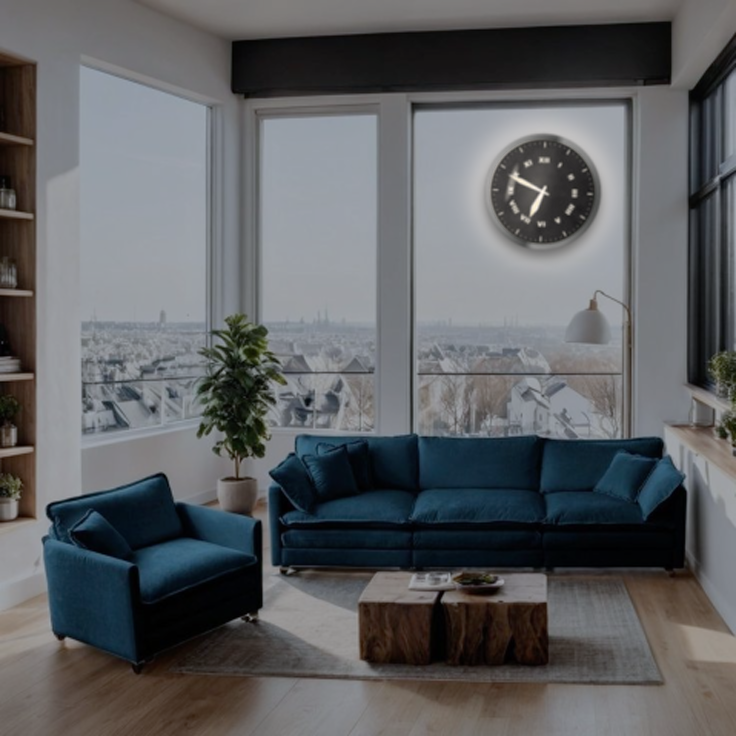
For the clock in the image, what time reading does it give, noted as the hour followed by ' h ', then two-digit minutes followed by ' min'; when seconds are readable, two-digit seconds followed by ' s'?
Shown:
6 h 49 min
